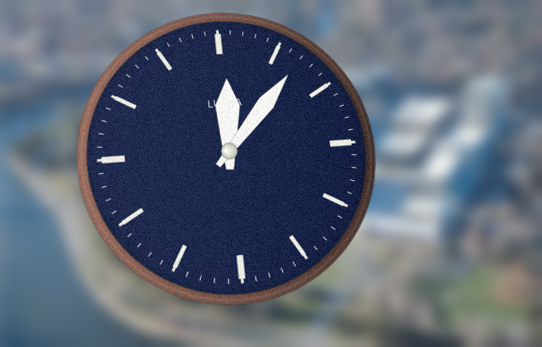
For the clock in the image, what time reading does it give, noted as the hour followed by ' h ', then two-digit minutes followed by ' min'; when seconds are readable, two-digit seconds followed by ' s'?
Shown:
12 h 07 min
